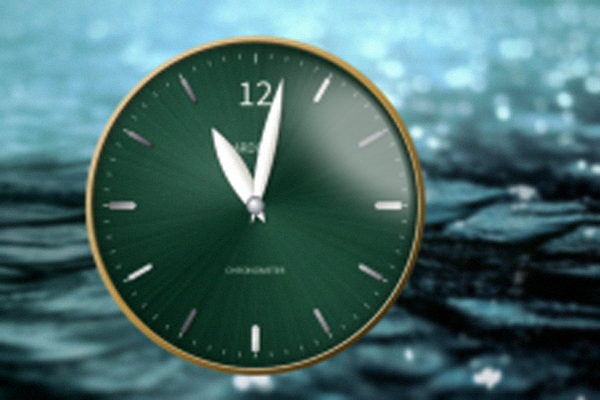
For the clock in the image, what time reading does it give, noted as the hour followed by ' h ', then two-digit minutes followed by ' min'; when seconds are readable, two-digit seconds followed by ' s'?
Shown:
11 h 02 min
